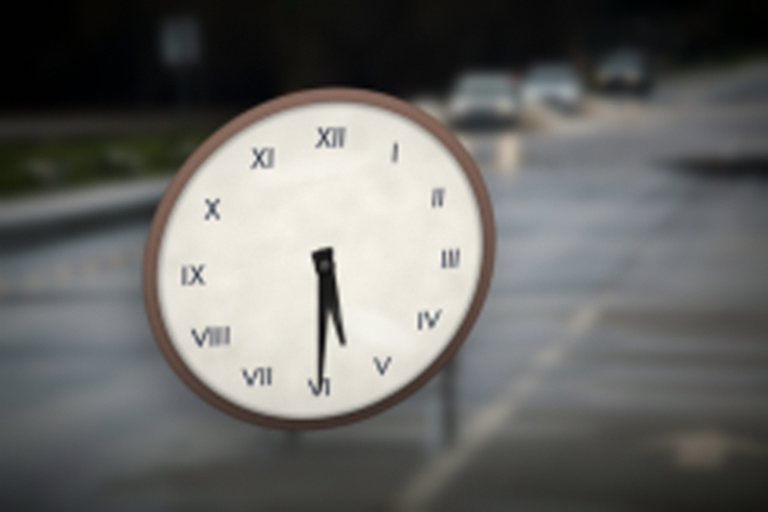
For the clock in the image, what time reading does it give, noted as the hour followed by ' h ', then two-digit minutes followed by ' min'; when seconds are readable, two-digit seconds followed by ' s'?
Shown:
5 h 30 min
